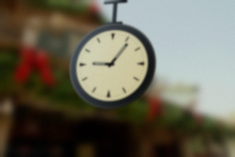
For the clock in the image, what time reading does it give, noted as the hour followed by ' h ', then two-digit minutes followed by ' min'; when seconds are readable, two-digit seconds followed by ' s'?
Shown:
9 h 06 min
